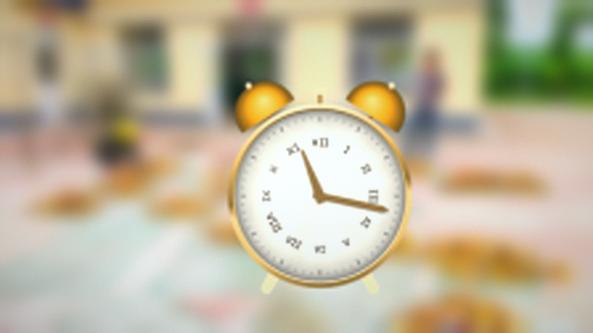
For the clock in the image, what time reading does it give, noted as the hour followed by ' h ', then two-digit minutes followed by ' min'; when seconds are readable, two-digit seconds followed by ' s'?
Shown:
11 h 17 min
